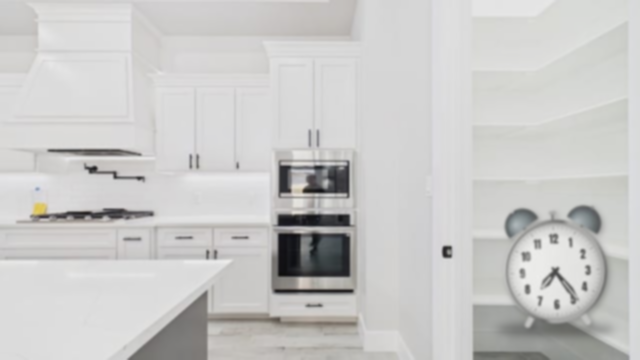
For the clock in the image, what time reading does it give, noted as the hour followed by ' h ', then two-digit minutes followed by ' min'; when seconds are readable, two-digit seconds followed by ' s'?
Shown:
7 h 24 min
